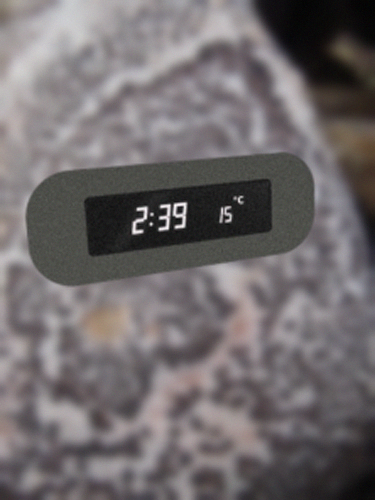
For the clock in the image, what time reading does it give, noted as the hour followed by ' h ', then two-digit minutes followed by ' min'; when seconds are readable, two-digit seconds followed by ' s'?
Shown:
2 h 39 min
